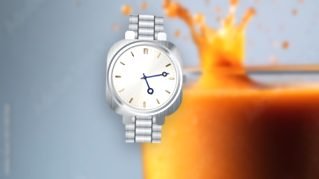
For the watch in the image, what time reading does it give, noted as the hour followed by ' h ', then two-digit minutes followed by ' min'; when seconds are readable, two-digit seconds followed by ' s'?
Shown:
5 h 13 min
